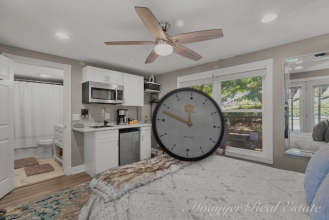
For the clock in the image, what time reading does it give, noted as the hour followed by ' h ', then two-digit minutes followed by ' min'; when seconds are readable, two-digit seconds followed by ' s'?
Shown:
11 h 48 min
